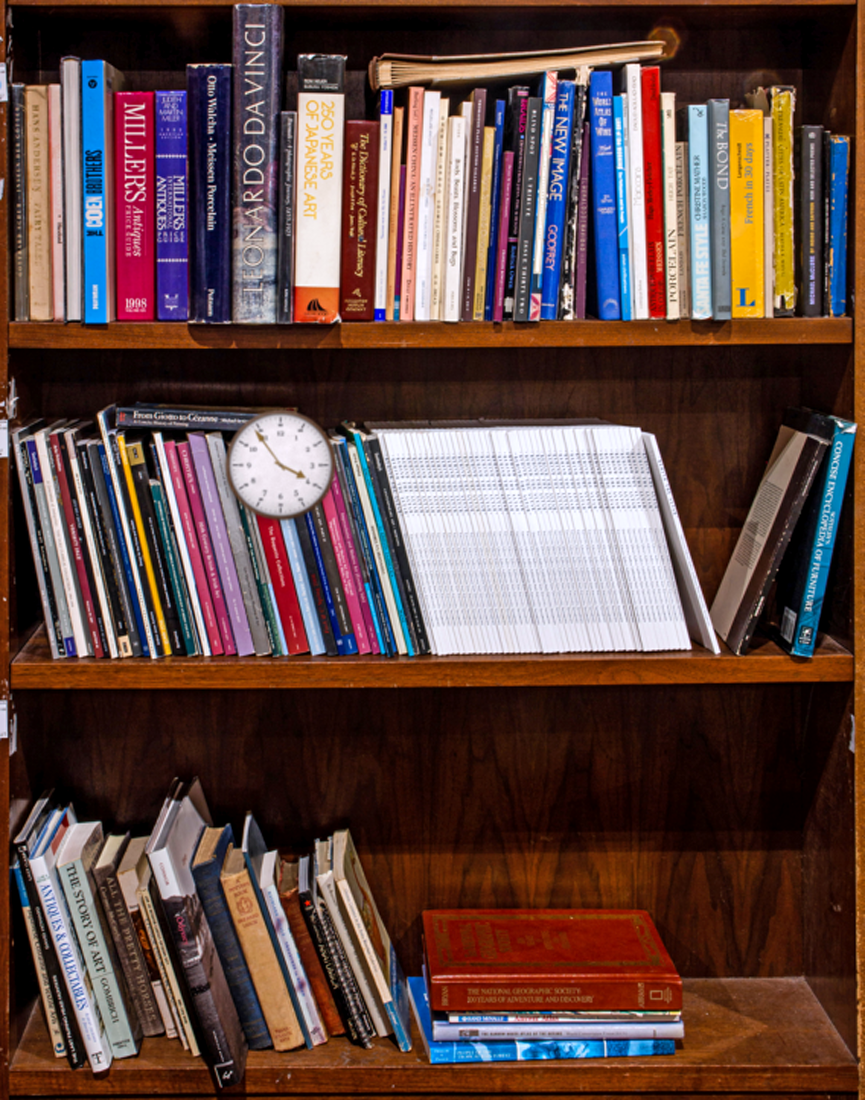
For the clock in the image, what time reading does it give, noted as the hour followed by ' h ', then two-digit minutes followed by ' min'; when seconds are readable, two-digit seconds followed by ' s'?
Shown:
3 h 54 min
